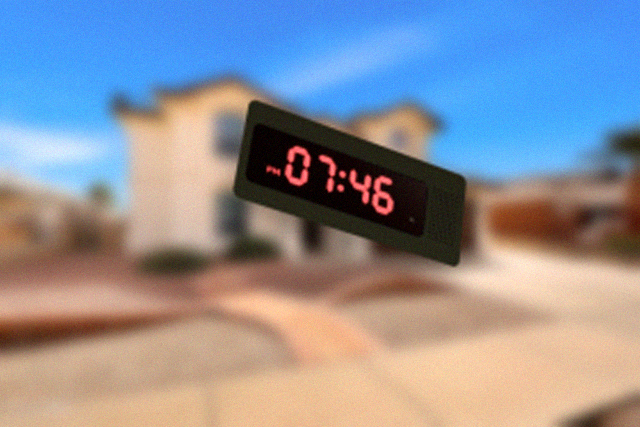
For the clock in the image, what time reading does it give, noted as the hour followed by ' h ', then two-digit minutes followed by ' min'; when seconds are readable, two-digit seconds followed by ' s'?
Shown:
7 h 46 min
